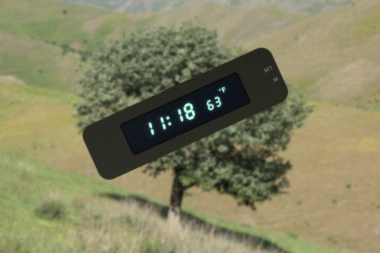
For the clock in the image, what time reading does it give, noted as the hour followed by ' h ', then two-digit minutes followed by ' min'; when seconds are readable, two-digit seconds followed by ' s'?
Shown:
11 h 18 min
